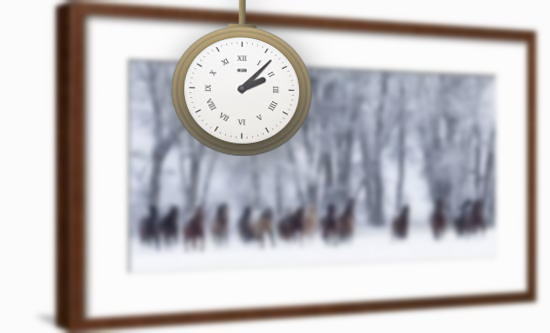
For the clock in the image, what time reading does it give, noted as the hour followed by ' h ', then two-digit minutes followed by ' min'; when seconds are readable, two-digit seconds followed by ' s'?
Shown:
2 h 07 min
